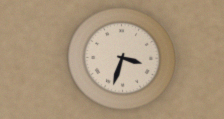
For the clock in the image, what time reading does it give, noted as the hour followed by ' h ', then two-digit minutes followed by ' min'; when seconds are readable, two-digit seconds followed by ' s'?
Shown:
3 h 33 min
